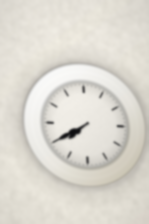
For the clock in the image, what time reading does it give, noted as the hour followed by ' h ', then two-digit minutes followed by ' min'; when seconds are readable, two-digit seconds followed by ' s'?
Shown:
7 h 40 min
